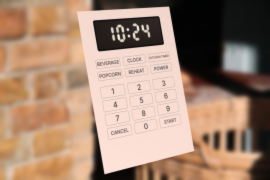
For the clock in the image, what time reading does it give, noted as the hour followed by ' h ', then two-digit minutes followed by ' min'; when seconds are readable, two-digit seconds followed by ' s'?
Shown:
10 h 24 min
